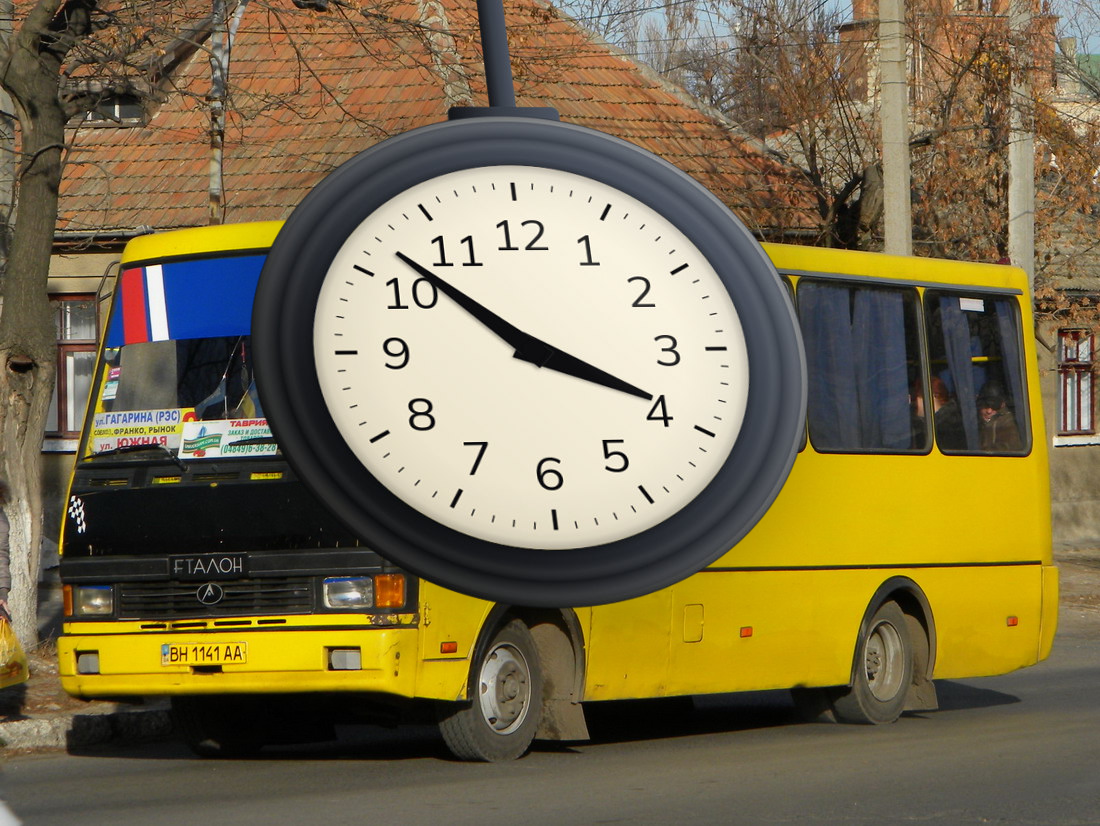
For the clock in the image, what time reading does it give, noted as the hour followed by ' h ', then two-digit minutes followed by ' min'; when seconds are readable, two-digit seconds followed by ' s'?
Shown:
3 h 52 min
